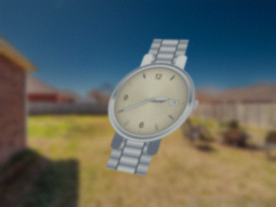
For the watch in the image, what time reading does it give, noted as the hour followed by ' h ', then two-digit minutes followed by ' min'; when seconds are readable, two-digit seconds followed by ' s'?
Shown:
2 h 40 min
